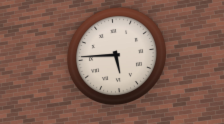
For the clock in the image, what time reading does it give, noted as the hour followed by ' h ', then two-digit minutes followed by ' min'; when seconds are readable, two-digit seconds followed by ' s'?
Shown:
5 h 46 min
